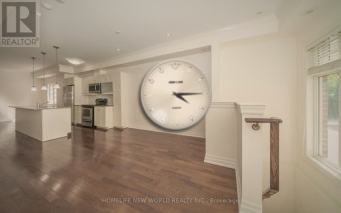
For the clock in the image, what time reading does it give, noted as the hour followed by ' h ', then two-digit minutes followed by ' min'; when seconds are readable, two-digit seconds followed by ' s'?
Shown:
4 h 15 min
